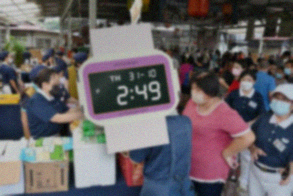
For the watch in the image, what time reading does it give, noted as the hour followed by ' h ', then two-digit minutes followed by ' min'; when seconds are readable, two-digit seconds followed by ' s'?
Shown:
2 h 49 min
